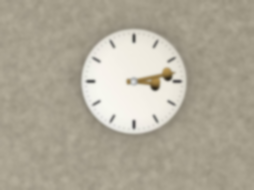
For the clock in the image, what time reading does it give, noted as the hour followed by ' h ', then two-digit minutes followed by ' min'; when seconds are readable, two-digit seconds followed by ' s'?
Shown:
3 h 13 min
